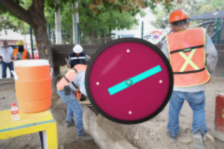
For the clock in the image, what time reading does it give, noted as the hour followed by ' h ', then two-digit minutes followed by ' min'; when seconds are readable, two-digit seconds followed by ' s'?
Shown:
8 h 11 min
